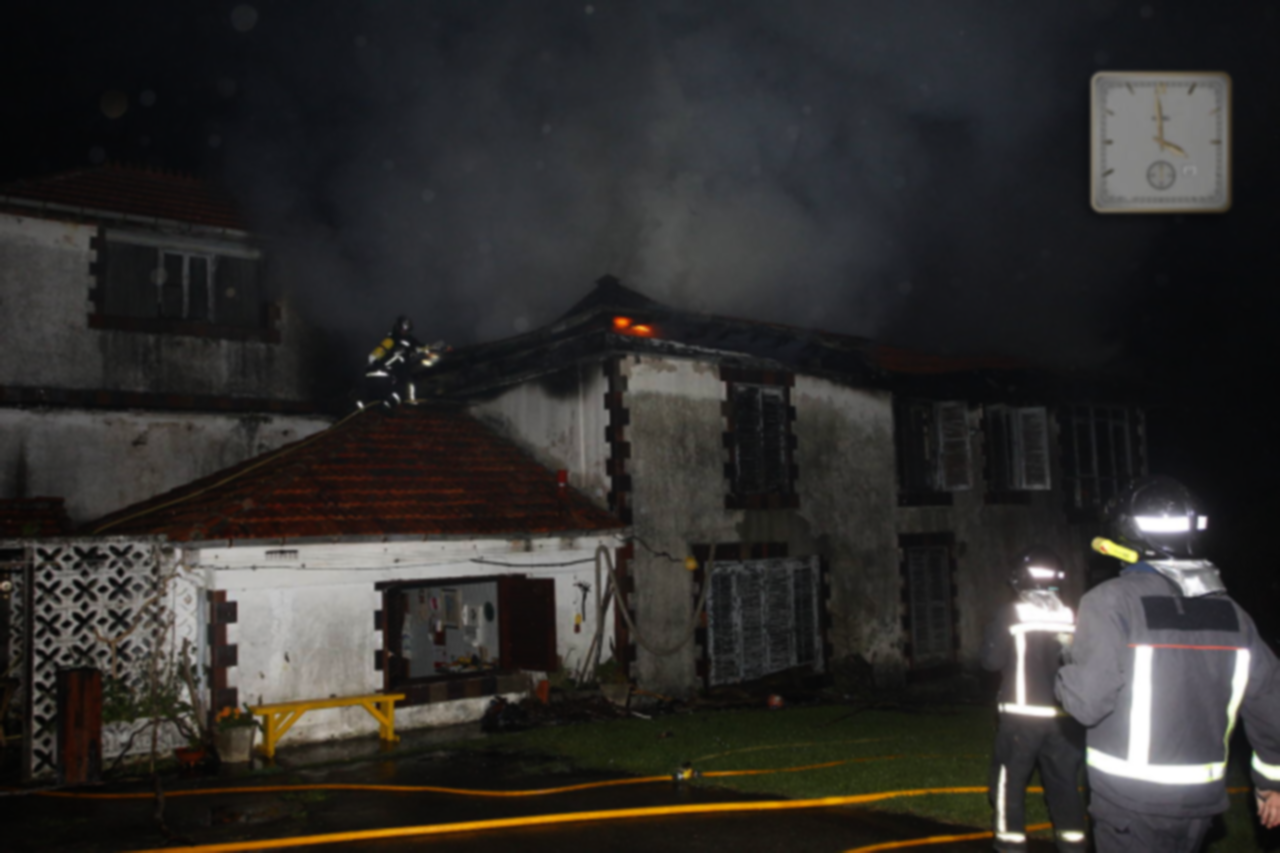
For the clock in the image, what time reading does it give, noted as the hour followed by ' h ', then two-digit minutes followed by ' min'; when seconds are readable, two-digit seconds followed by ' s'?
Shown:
3 h 59 min
